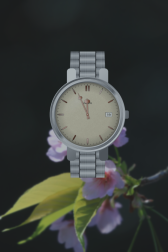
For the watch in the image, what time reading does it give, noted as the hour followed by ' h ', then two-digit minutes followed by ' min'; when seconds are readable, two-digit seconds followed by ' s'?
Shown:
11 h 56 min
